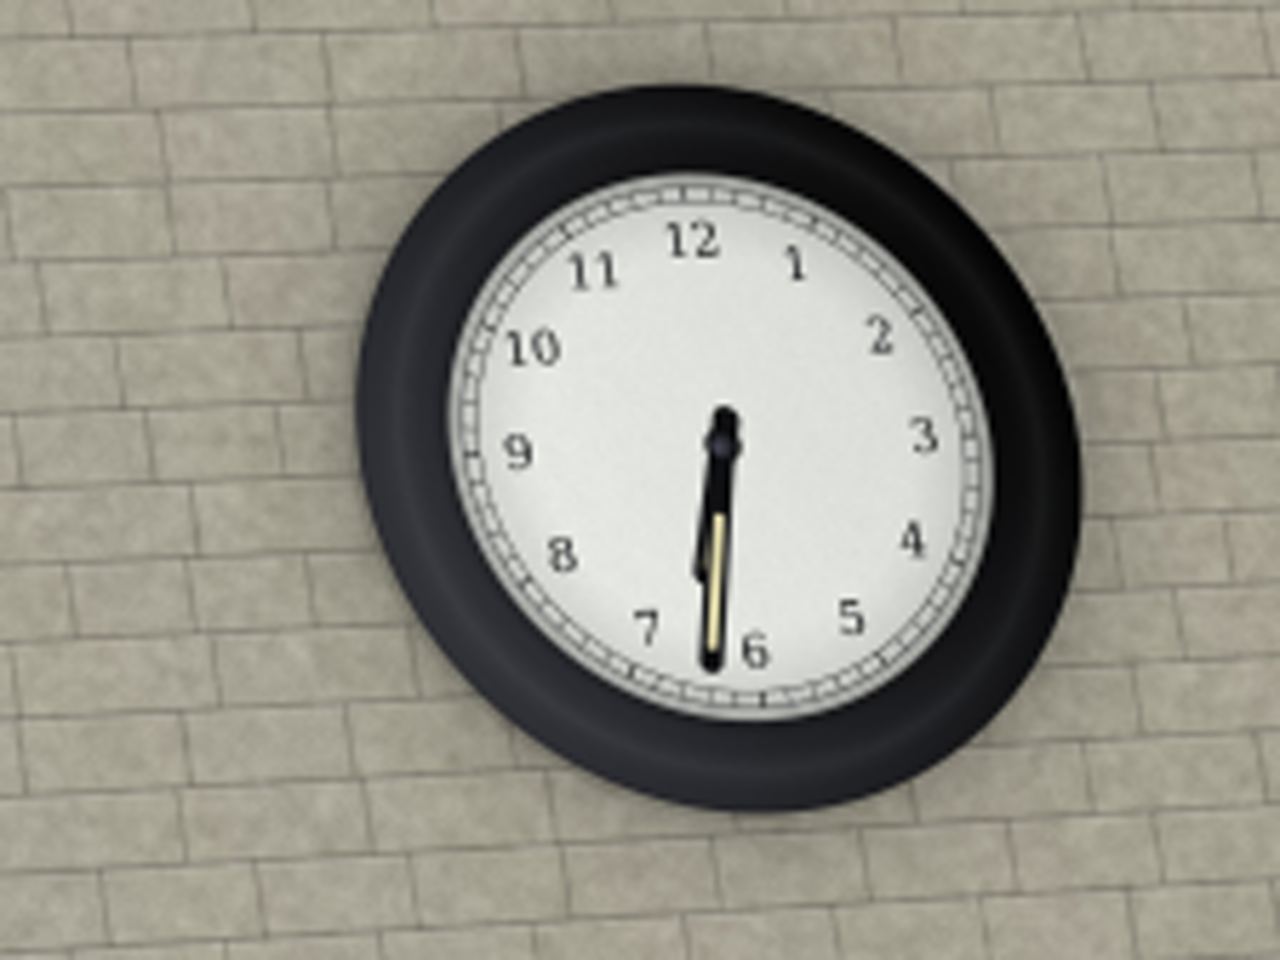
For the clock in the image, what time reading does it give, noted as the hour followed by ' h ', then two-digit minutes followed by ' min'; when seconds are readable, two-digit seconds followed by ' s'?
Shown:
6 h 32 min
